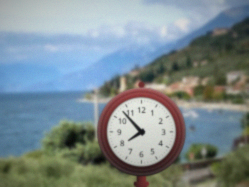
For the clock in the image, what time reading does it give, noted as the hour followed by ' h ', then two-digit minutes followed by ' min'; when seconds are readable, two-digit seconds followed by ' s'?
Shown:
7 h 53 min
